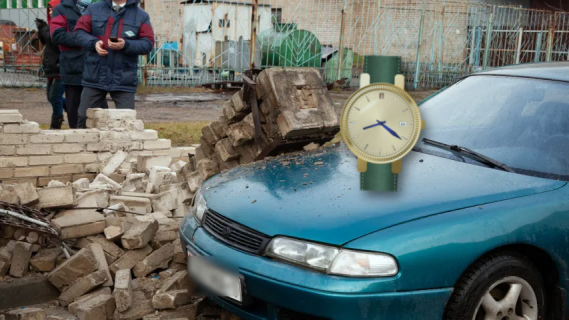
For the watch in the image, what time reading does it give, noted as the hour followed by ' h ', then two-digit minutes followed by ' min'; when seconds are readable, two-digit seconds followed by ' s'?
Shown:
8 h 21 min
